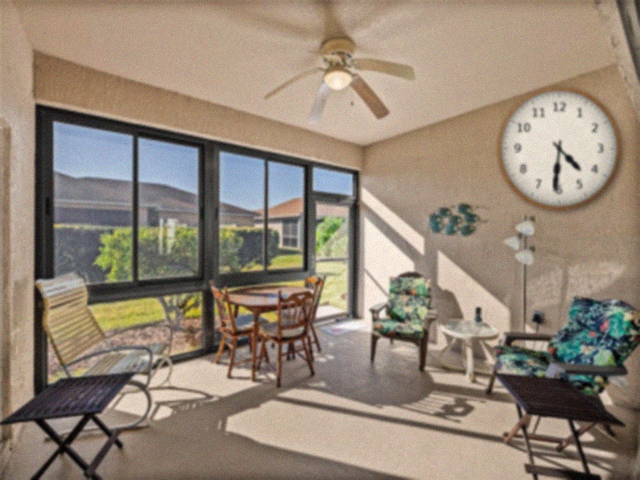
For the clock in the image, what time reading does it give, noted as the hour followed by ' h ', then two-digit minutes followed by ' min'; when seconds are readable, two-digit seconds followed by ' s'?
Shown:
4 h 31 min
